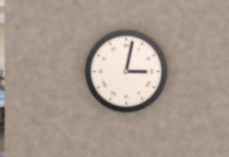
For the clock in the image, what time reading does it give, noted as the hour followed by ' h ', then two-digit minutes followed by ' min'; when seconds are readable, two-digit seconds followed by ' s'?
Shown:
3 h 02 min
